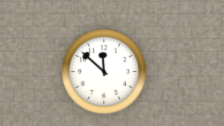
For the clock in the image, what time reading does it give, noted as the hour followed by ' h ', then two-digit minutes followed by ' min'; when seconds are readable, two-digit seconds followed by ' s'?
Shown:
11 h 52 min
